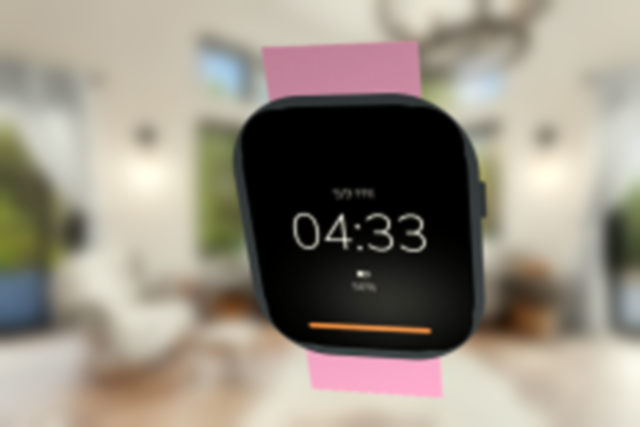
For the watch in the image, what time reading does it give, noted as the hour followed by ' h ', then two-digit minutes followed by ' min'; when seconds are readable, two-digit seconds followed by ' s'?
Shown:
4 h 33 min
